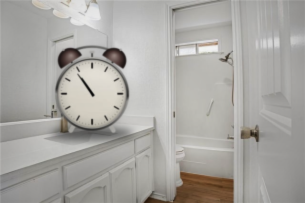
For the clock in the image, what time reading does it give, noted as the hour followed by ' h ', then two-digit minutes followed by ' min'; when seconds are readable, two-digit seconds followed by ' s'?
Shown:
10 h 54 min
